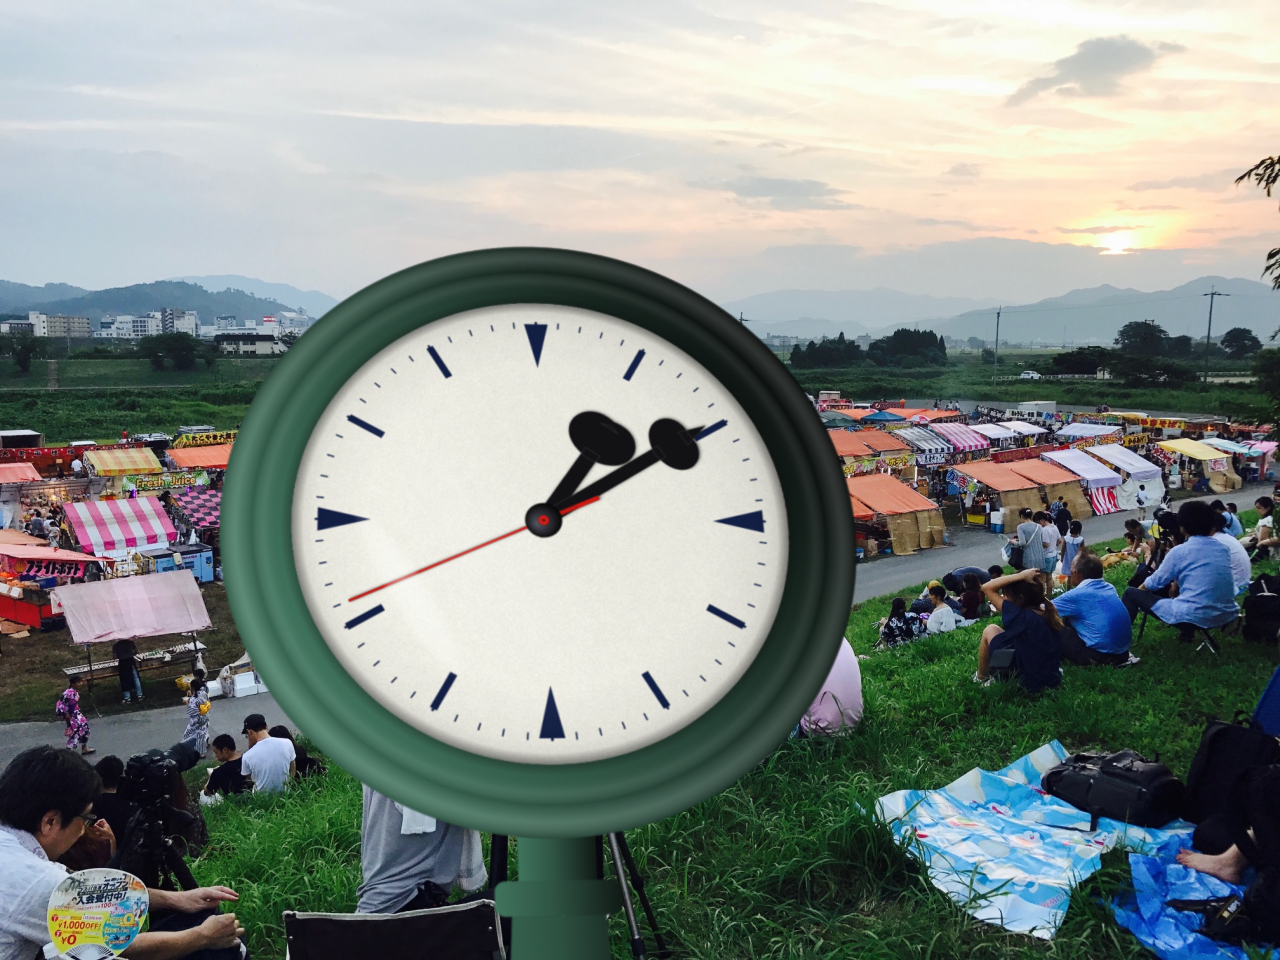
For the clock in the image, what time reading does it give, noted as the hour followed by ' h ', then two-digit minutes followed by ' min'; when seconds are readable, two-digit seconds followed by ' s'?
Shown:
1 h 09 min 41 s
